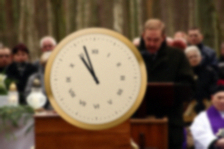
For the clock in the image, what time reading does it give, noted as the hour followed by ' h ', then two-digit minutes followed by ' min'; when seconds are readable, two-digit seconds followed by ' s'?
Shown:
10 h 57 min
